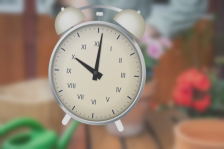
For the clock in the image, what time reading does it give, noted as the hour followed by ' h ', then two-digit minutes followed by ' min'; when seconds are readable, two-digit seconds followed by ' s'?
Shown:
10 h 01 min
